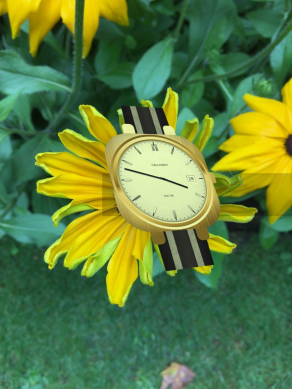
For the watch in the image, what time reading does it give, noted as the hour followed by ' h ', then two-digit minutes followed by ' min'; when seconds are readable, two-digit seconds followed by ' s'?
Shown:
3 h 48 min
